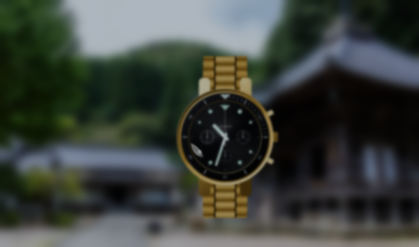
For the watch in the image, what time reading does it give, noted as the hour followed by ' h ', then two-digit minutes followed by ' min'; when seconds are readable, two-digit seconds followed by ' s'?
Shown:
10 h 33 min
